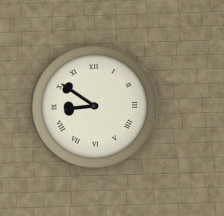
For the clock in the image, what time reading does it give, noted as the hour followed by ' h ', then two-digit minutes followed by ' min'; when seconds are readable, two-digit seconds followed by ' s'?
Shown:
8 h 51 min
